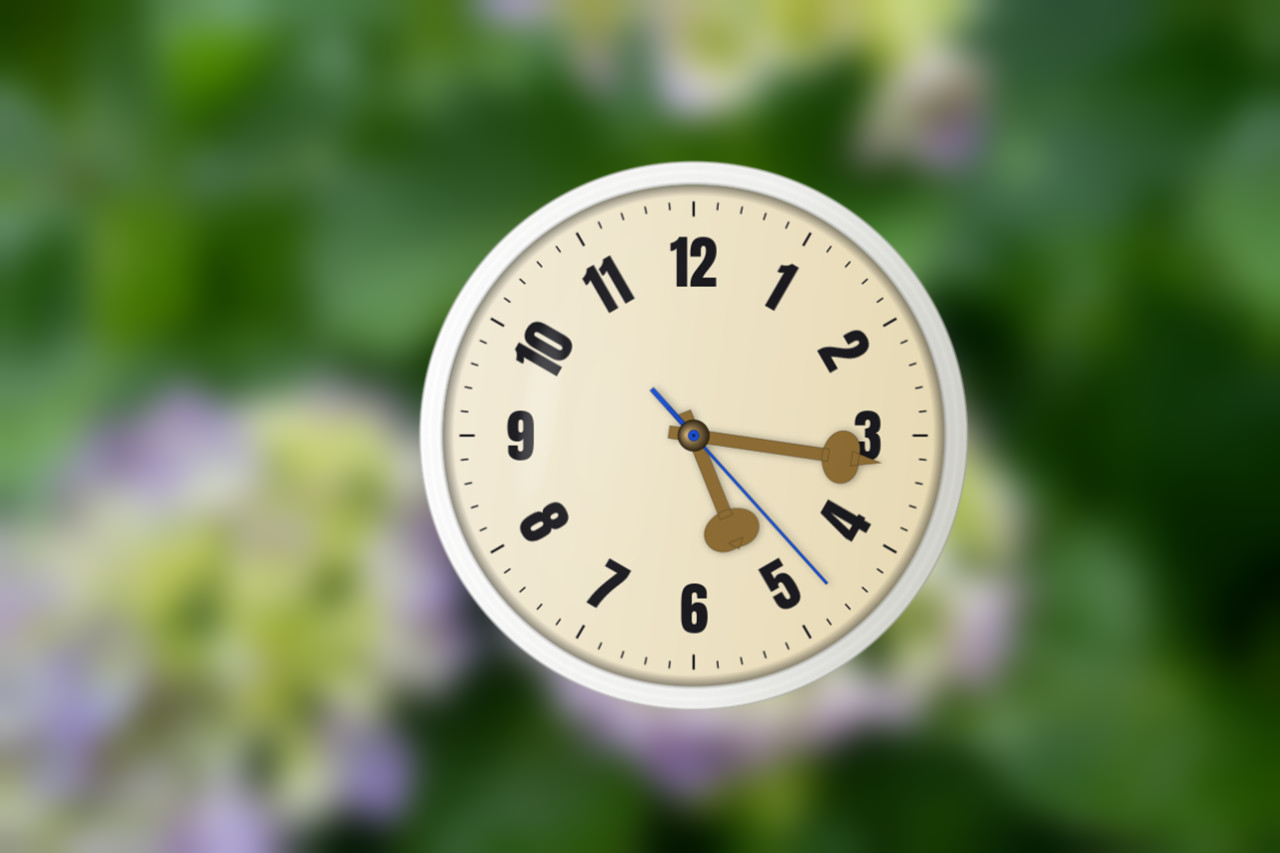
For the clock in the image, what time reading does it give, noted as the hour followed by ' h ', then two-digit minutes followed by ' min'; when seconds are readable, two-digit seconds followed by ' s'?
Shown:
5 h 16 min 23 s
